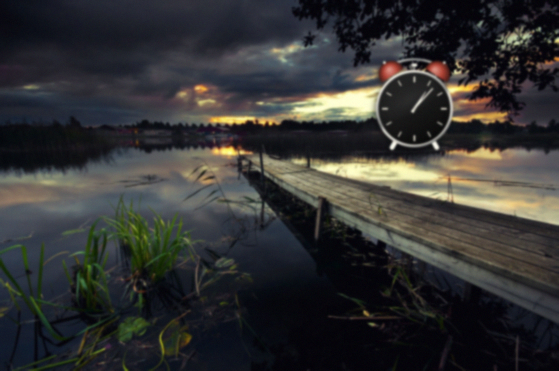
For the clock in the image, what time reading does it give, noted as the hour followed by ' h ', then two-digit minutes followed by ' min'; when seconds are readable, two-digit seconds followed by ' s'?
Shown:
1 h 07 min
